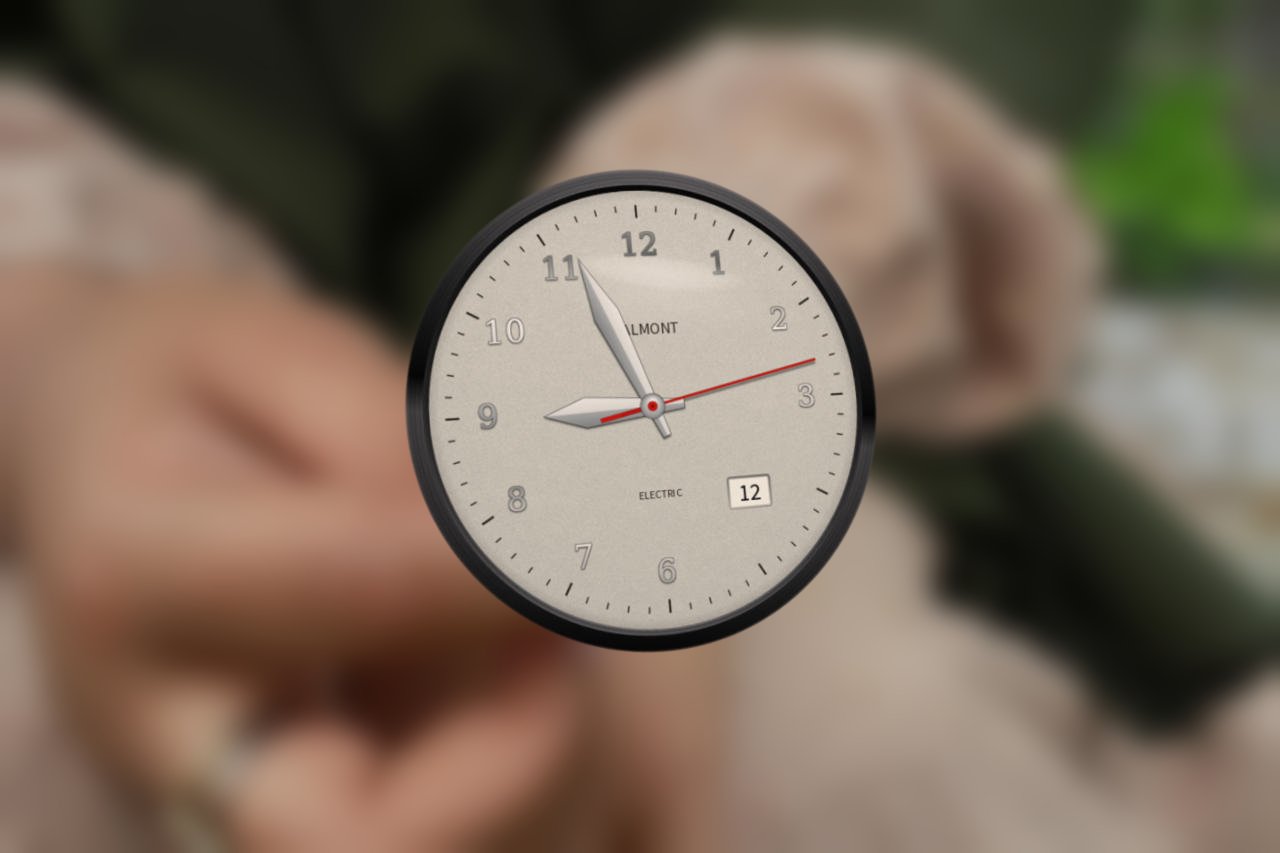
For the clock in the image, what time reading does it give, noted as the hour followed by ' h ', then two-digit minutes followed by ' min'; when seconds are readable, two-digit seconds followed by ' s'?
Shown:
8 h 56 min 13 s
